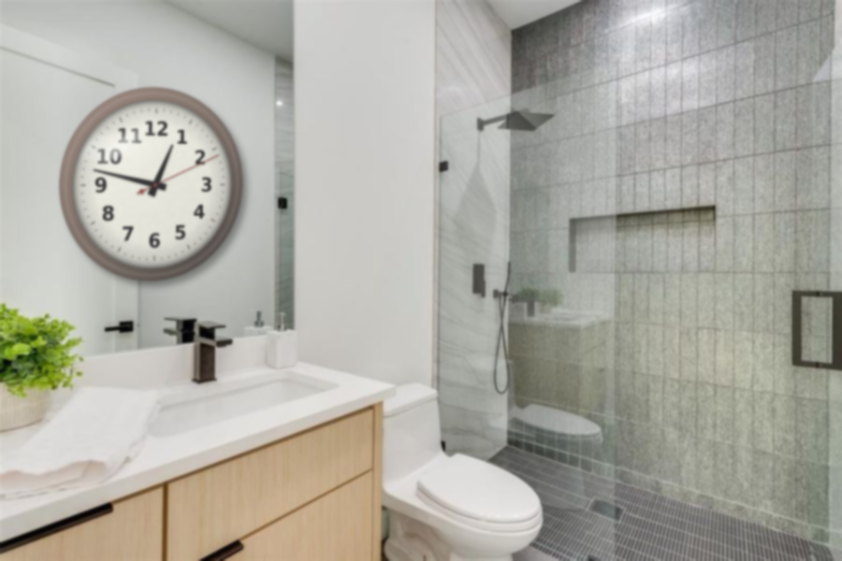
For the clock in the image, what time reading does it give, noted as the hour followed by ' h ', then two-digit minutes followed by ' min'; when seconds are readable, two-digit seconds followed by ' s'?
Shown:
12 h 47 min 11 s
